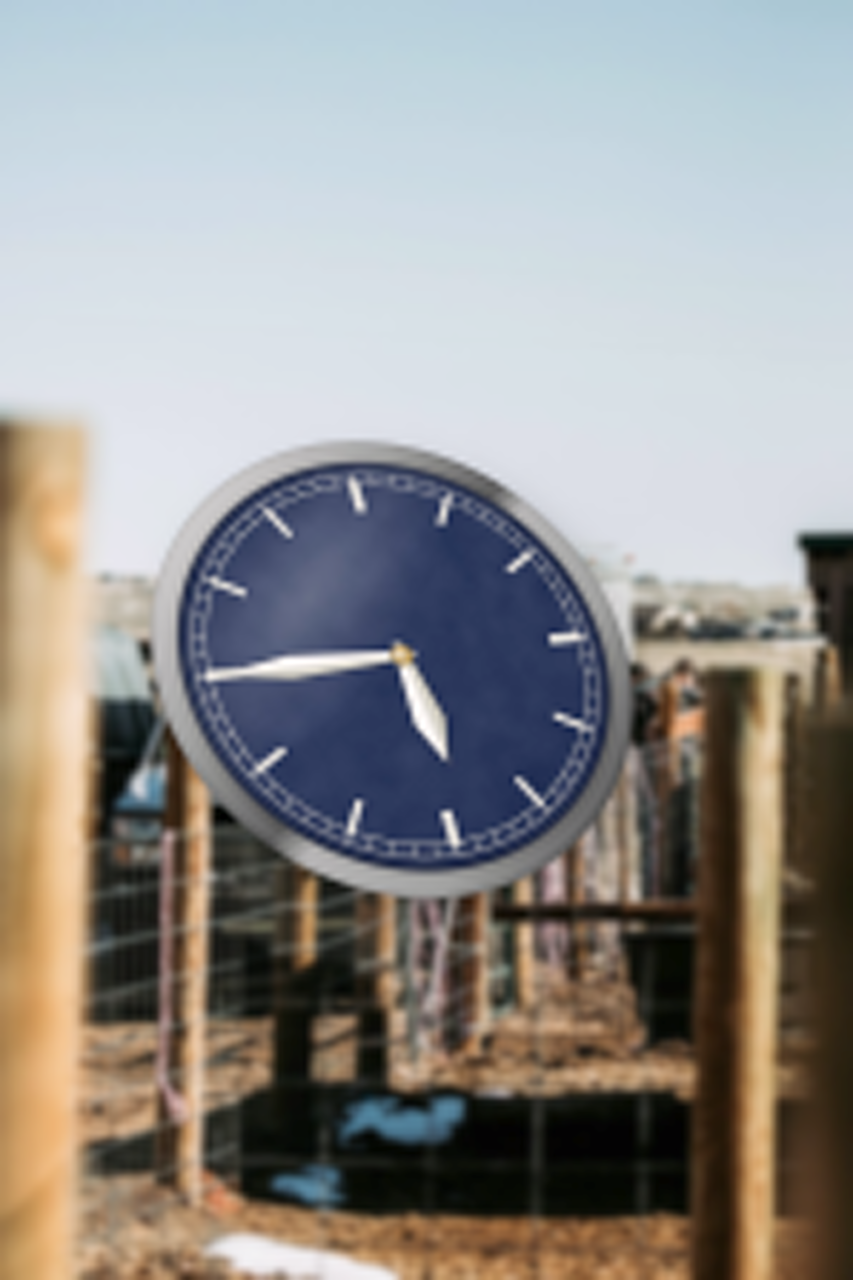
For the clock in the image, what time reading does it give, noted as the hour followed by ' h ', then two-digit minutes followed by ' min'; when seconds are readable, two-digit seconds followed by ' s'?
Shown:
5 h 45 min
